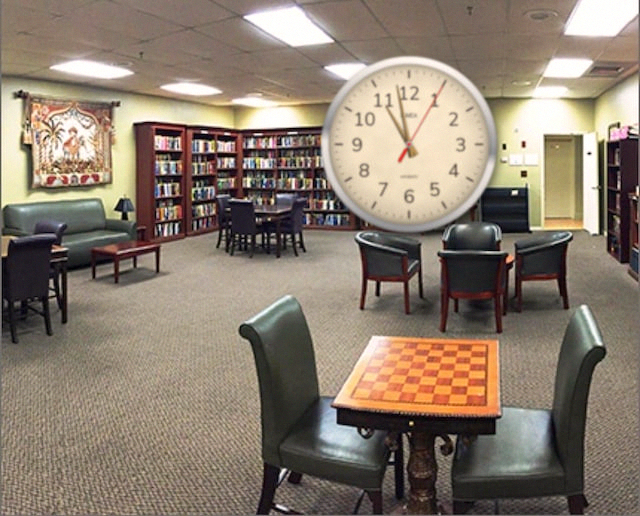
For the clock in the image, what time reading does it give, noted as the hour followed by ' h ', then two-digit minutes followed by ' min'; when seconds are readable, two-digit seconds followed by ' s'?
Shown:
10 h 58 min 05 s
